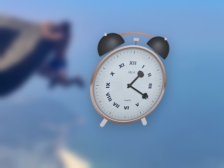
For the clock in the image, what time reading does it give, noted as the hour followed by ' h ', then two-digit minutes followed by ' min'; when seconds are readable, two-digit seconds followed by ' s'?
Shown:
1 h 20 min
